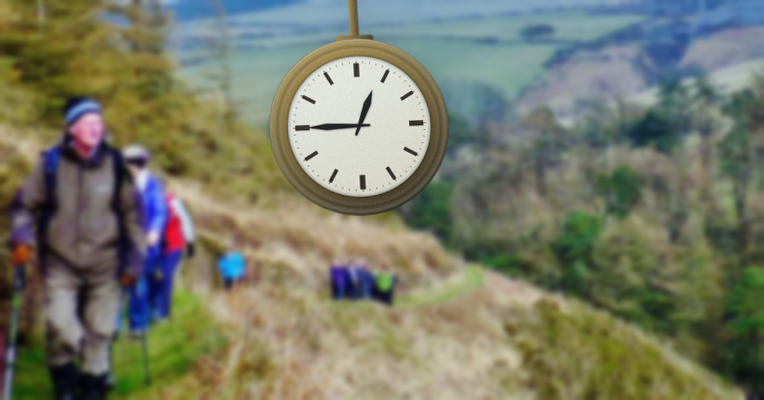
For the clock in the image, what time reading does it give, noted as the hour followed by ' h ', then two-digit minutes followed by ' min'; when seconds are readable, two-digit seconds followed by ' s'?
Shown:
12 h 45 min
